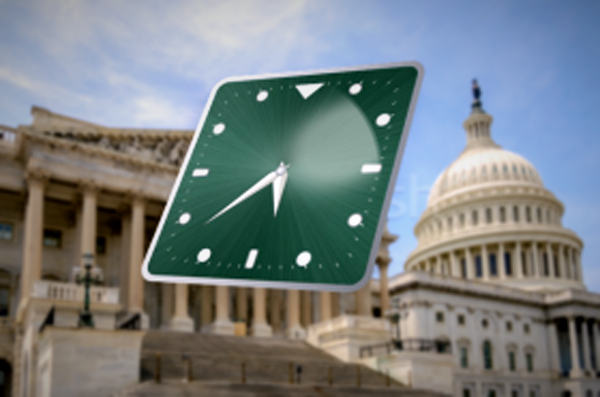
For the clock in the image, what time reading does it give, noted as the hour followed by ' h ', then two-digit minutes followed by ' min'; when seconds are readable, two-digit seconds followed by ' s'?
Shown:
5 h 38 min
